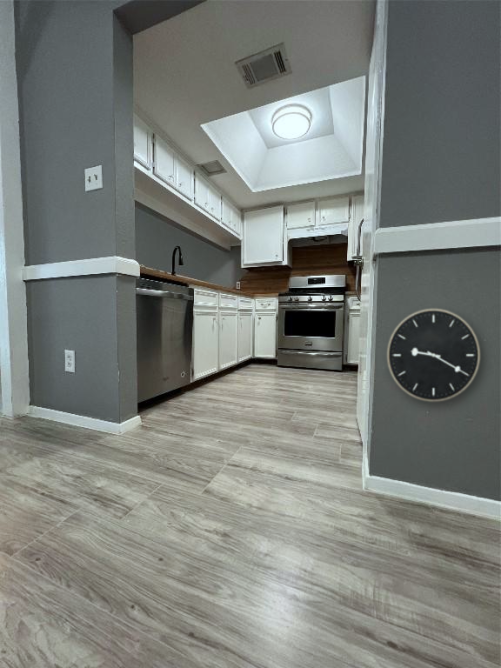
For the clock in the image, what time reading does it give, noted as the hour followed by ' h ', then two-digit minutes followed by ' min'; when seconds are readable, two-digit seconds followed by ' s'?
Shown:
9 h 20 min
